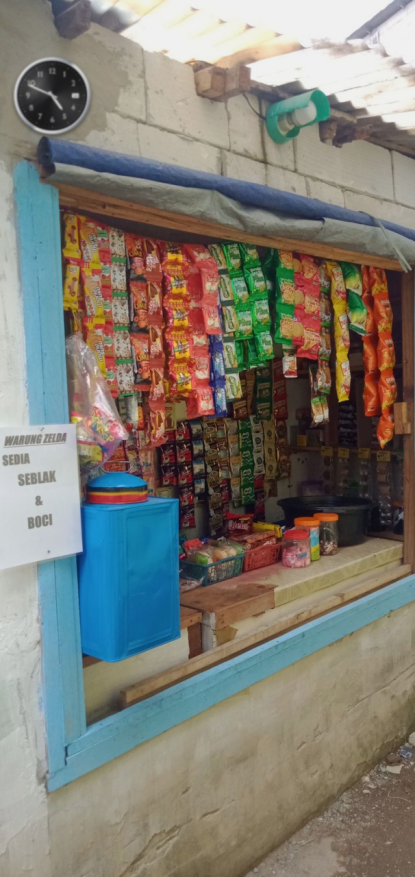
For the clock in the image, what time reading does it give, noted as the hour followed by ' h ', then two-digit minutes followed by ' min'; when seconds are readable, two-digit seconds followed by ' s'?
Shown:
4 h 49 min
